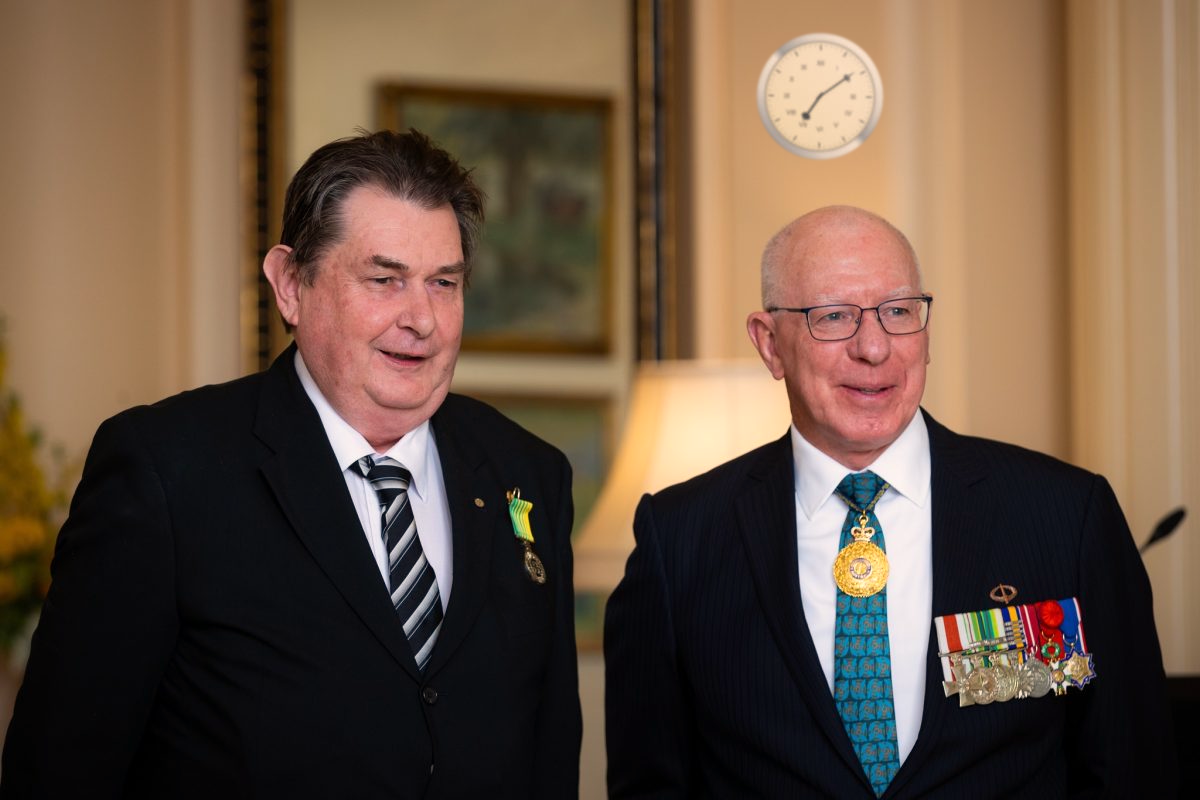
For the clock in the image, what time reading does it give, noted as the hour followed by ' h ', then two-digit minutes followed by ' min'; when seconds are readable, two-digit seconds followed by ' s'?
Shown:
7 h 09 min
